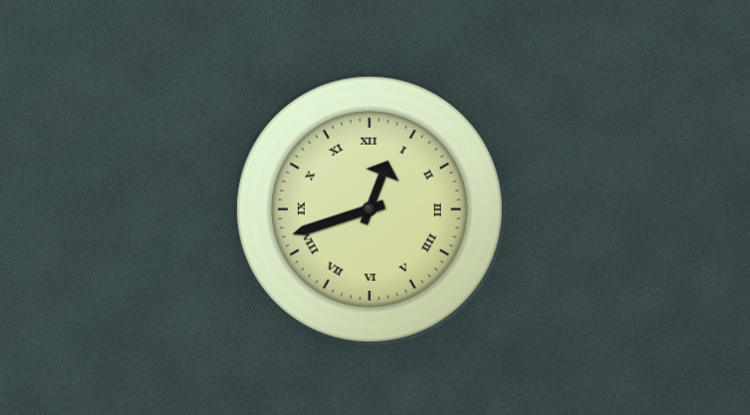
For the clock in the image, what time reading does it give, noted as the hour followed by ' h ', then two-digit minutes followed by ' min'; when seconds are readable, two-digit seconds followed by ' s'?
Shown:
12 h 42 min
